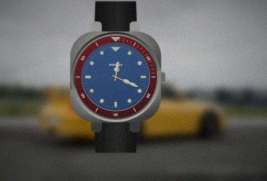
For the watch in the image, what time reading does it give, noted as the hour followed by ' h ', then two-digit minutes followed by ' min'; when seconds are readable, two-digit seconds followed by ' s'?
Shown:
12 h 19 min
